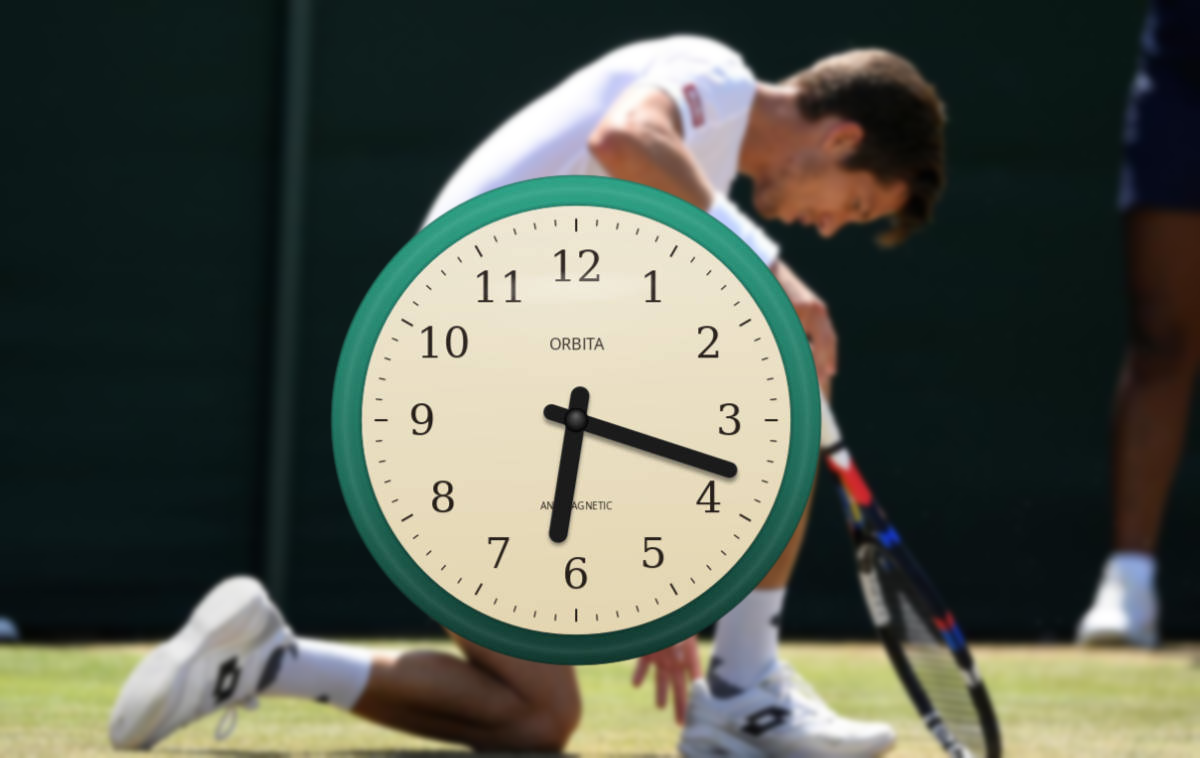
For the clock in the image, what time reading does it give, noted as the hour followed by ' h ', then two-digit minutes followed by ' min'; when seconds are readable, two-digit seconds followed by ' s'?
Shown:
6 h 18 min
